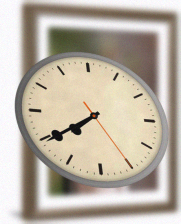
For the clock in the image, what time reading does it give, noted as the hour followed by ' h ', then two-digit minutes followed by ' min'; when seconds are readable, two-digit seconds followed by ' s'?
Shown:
7 h 39 min 25 s
